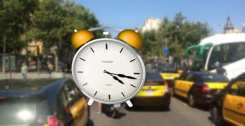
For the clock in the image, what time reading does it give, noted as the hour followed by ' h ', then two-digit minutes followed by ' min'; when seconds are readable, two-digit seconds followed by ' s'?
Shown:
4 h 17 min
